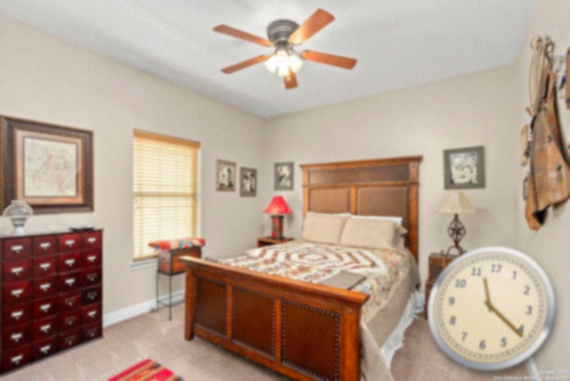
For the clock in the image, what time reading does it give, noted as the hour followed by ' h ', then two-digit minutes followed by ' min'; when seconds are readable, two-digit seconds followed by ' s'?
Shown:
11 h 21 min
